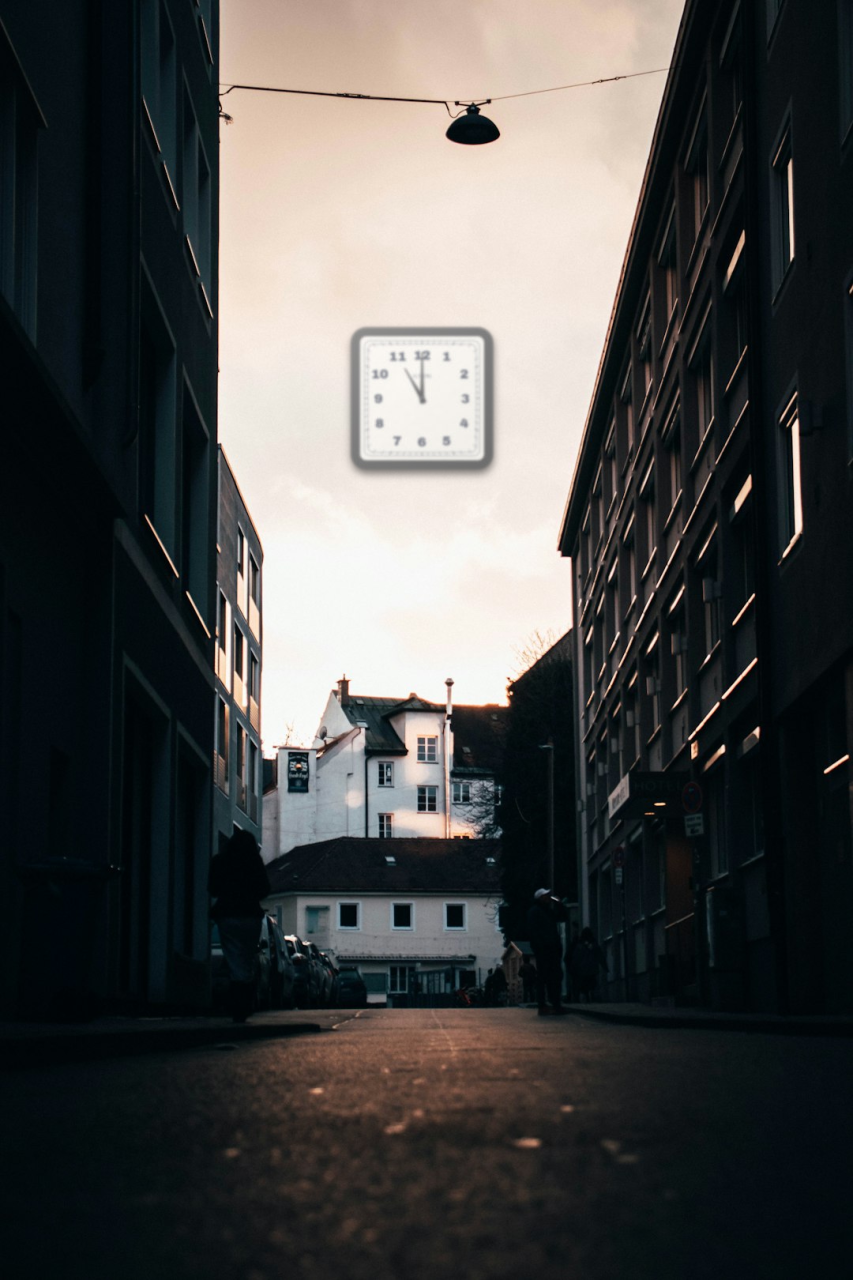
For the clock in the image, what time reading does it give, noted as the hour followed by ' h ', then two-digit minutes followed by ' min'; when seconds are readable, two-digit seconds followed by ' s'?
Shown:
11 h 00 min
